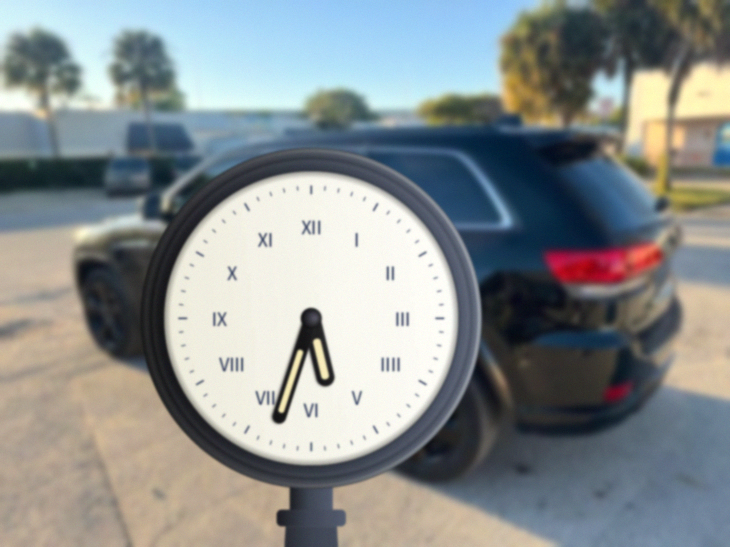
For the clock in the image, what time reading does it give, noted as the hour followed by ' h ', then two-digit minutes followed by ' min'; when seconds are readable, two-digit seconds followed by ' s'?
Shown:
5 h 33 min
